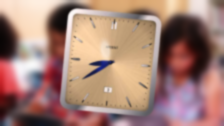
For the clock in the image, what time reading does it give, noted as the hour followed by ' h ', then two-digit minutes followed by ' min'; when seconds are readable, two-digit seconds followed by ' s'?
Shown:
8 h 39 min
